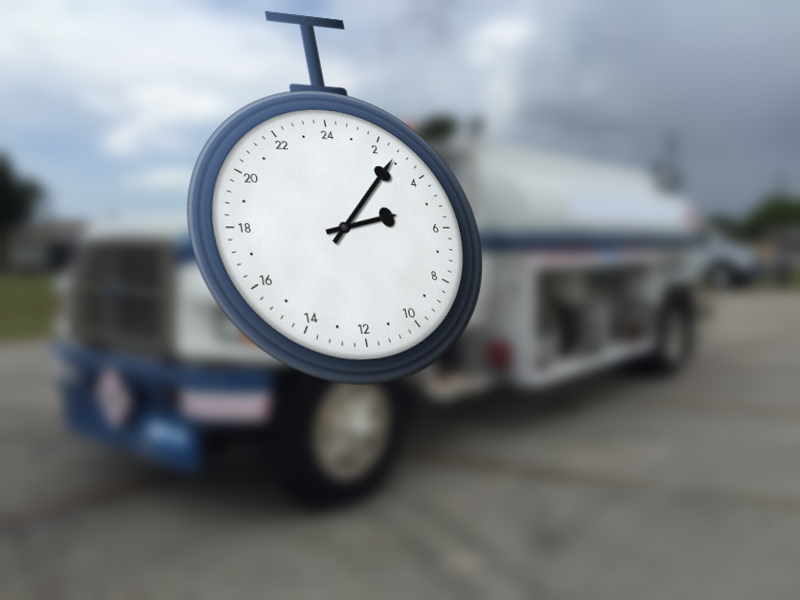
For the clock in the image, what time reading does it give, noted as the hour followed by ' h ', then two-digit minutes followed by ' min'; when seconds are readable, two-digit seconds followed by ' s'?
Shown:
5 h 07 min
